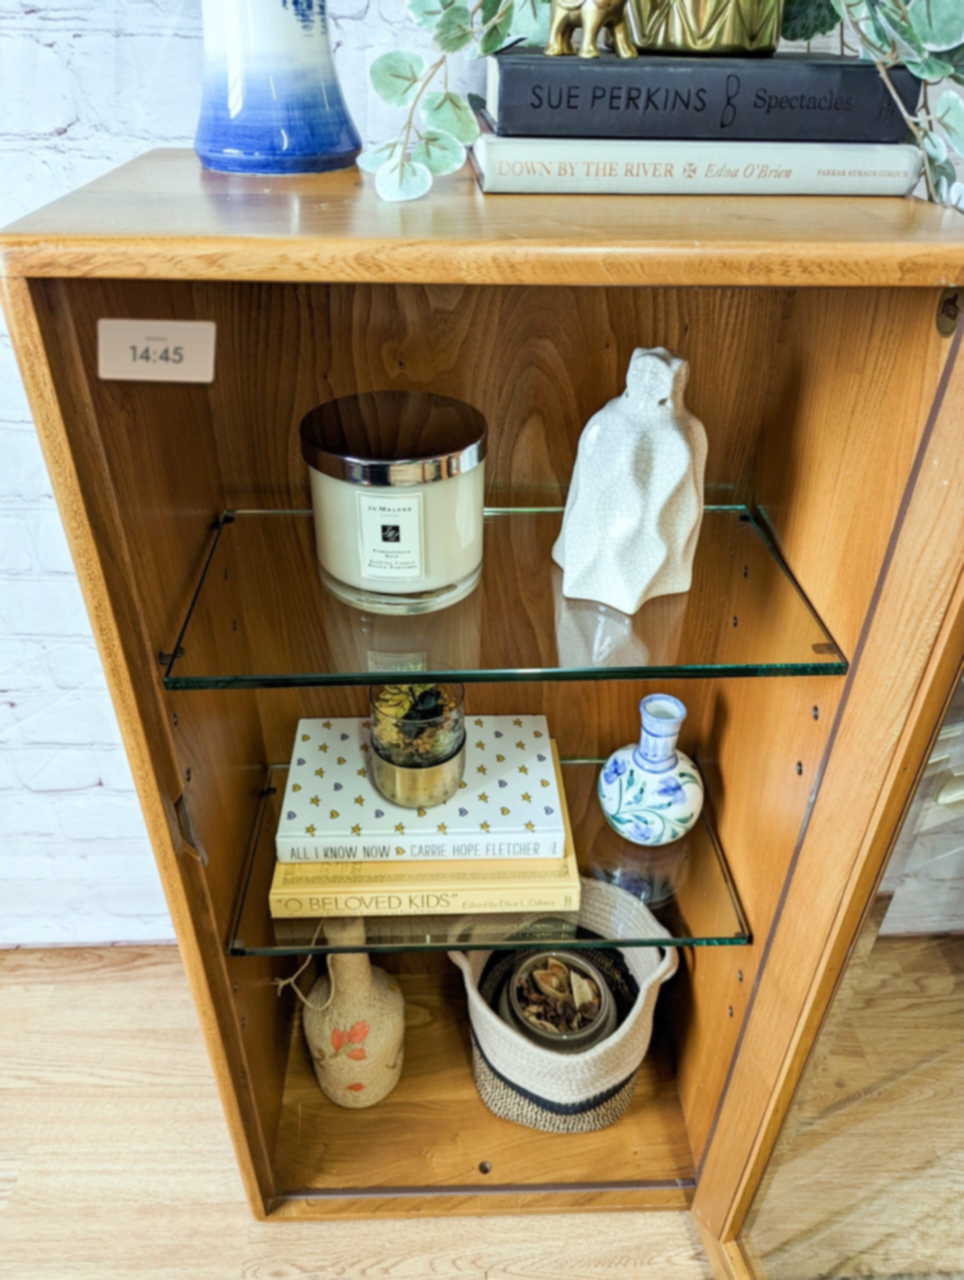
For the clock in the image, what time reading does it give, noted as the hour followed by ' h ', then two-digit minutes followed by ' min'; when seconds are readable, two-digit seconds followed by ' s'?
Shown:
14 h 45 min
